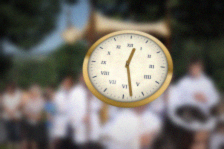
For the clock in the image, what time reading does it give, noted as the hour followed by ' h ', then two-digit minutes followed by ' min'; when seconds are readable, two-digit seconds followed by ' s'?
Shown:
12 h 28 min
